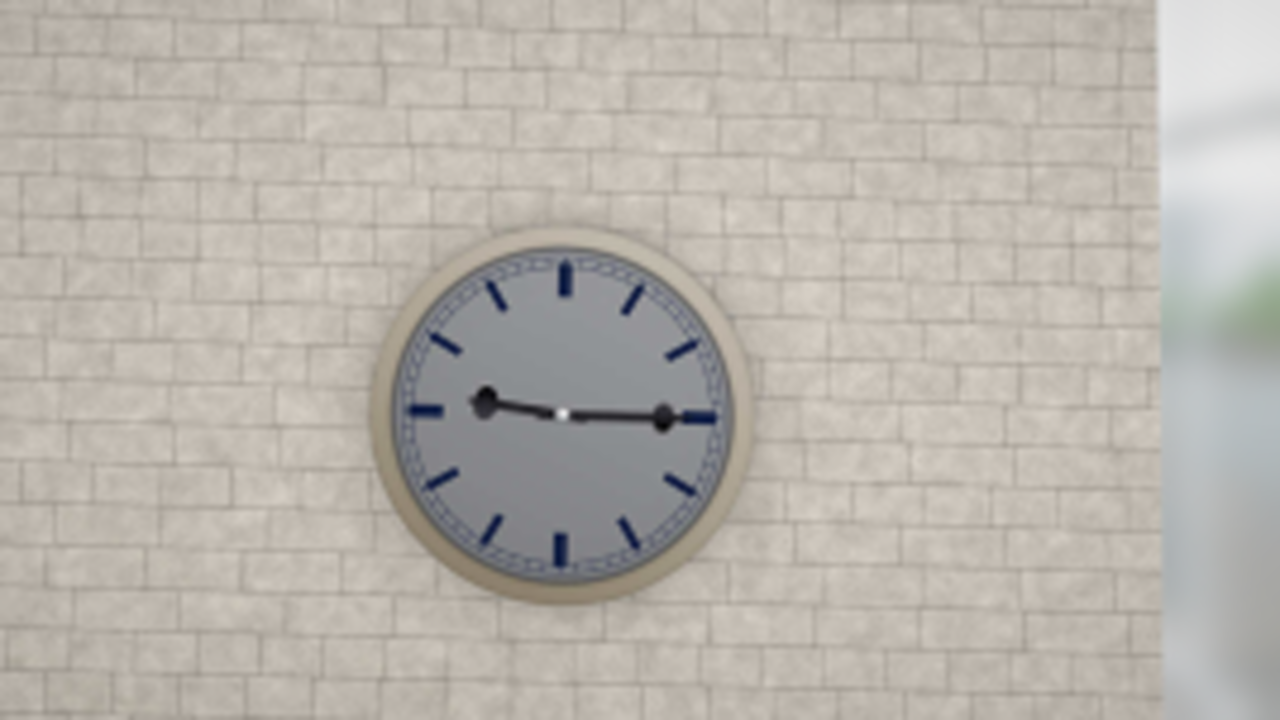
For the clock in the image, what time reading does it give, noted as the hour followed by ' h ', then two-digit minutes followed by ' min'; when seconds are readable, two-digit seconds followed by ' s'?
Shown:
9 h 15 min
